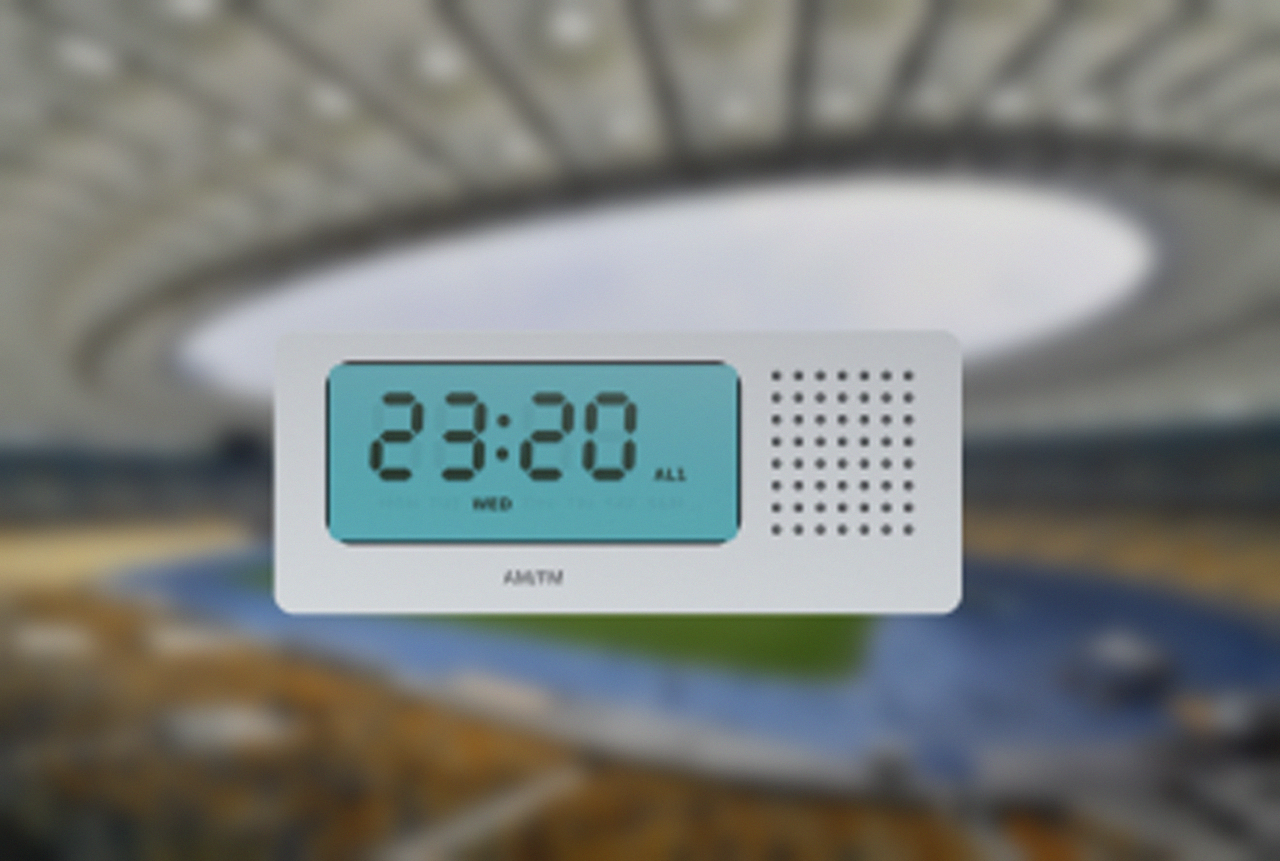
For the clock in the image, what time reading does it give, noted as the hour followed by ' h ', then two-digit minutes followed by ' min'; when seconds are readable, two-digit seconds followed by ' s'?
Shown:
23 h 20 min
